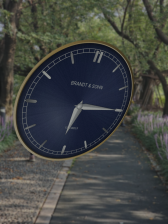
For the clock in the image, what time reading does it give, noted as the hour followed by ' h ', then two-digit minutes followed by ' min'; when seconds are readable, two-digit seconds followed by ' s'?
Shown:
6 h 15 min
